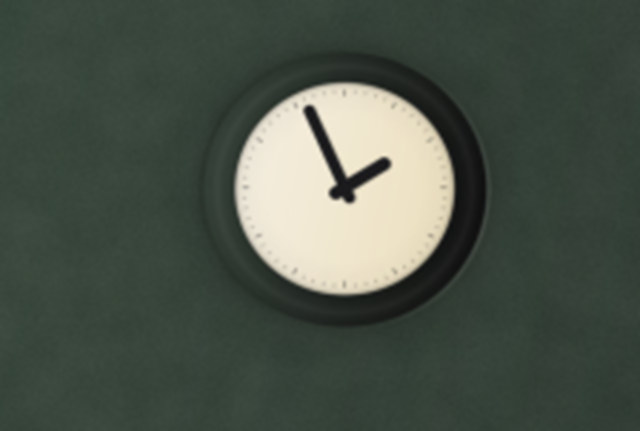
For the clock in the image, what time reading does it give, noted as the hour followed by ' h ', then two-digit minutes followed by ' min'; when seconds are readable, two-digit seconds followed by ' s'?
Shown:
1 h 56 min
